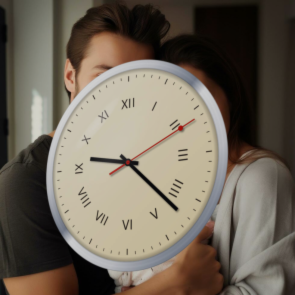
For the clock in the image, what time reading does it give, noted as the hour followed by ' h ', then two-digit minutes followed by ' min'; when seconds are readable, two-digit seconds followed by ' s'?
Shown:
9 h 22 min 11 s
